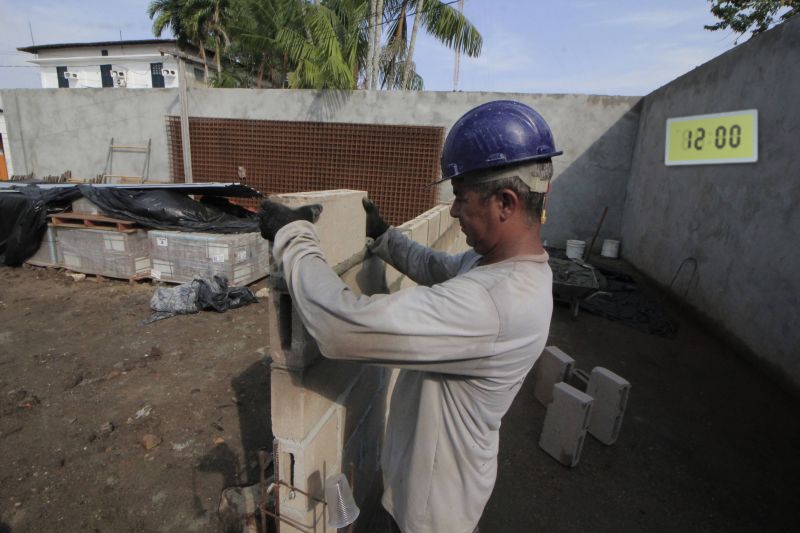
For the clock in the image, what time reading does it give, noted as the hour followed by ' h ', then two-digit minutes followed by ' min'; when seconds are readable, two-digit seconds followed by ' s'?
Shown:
12 h 00 min
